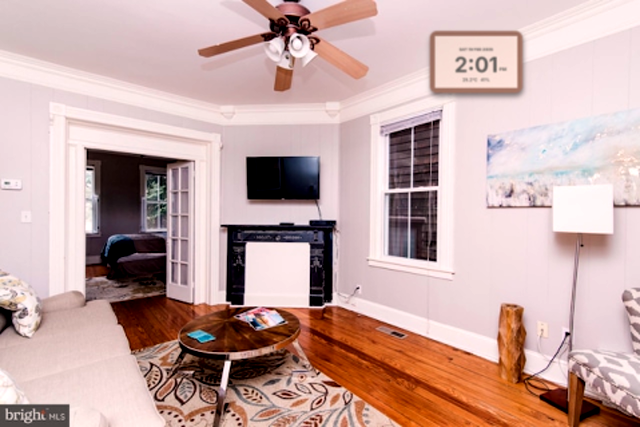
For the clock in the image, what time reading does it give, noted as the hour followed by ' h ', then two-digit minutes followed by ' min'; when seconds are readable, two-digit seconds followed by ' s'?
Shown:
2 h 01 min
